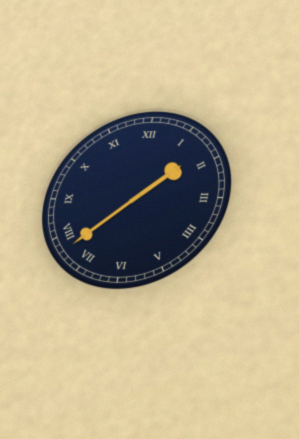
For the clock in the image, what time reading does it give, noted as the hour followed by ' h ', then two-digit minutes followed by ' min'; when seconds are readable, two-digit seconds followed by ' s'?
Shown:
1 h 38 min
